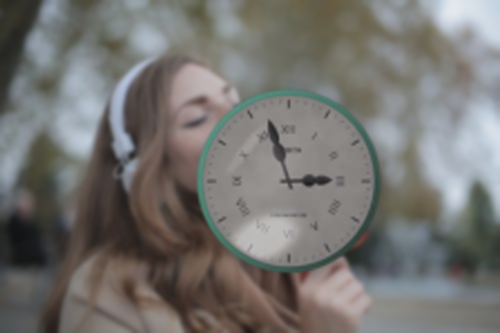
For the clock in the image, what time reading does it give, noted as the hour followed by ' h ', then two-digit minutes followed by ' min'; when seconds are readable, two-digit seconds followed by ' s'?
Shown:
2 h 57 min
